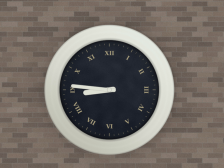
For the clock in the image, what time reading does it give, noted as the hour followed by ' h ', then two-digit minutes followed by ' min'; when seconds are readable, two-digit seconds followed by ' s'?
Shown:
8 h 46 min
